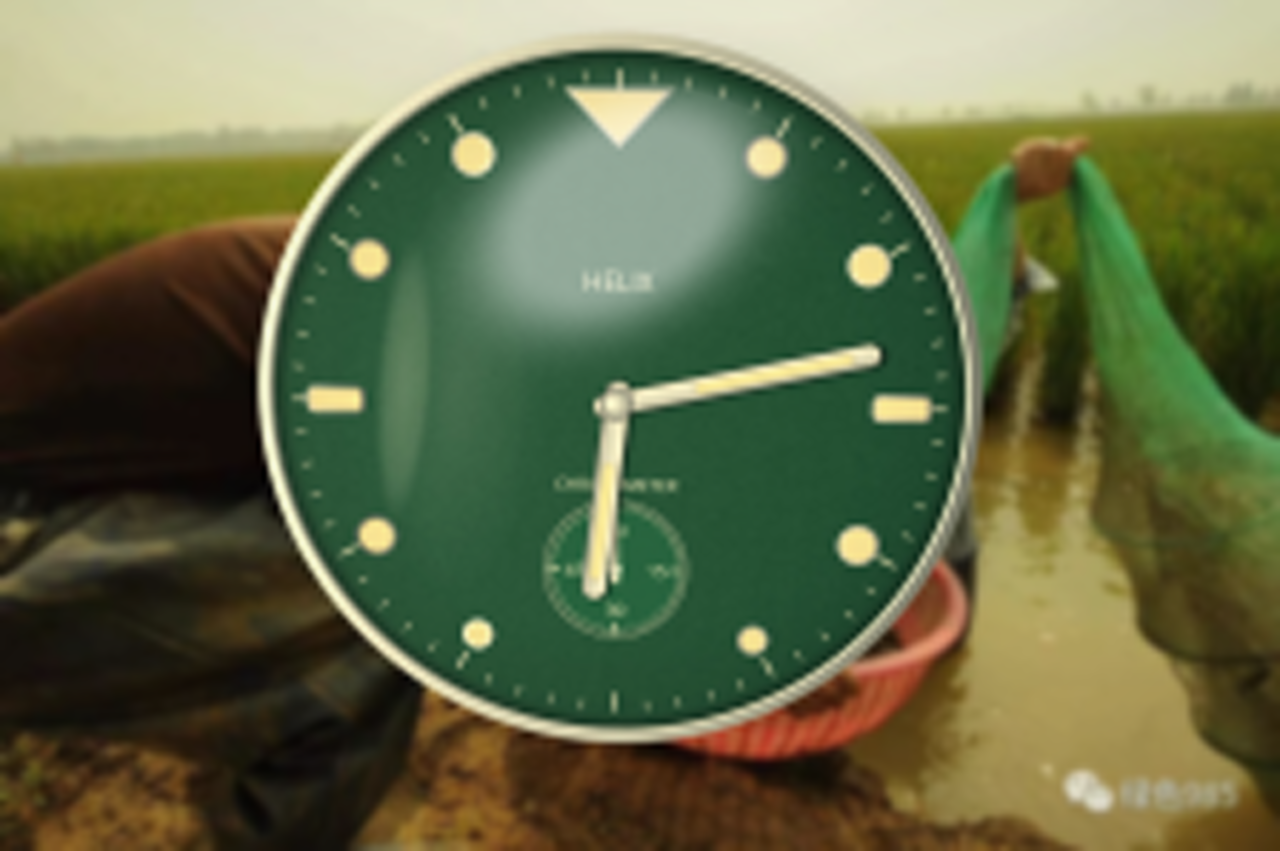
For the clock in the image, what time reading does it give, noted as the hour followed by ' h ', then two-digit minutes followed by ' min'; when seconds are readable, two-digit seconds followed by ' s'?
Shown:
6 h 13 min
